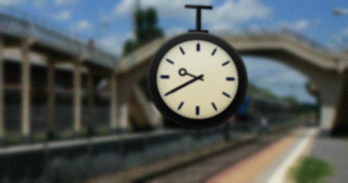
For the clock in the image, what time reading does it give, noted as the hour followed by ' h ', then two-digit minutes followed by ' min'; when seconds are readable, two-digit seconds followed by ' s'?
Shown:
9 h 40 min
